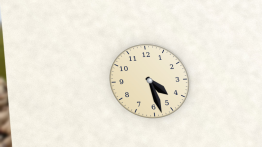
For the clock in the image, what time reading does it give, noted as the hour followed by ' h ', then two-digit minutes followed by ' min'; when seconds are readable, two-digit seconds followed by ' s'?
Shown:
4 h 28 min
